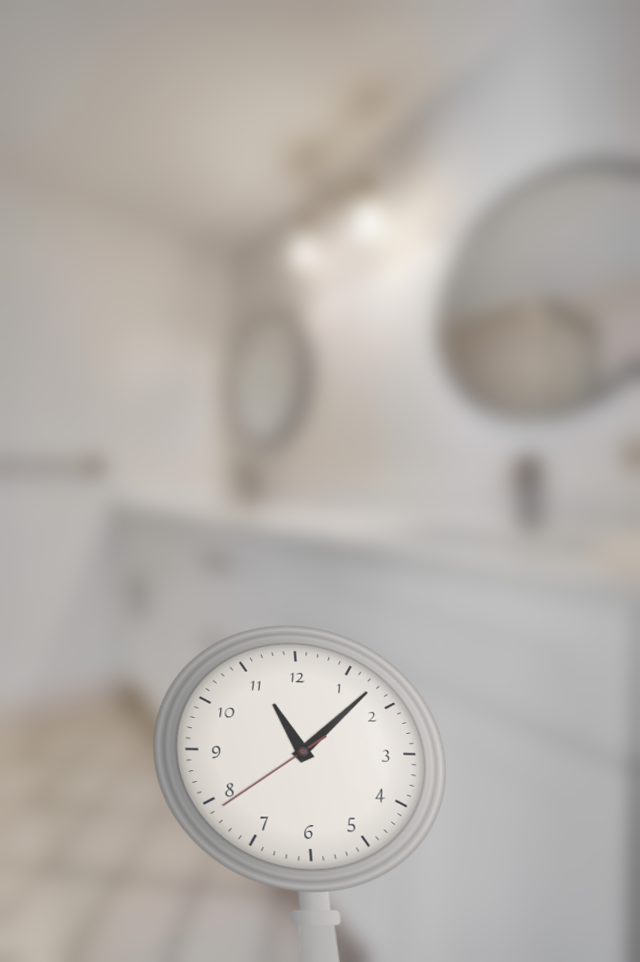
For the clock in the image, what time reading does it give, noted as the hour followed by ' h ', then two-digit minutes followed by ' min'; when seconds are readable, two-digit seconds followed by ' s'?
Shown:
11 h 07 min 39 s
